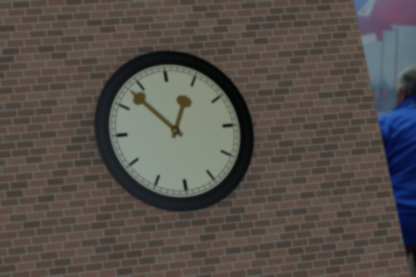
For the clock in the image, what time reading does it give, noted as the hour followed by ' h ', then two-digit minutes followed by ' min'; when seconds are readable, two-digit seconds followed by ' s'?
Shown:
12 h 53 min
